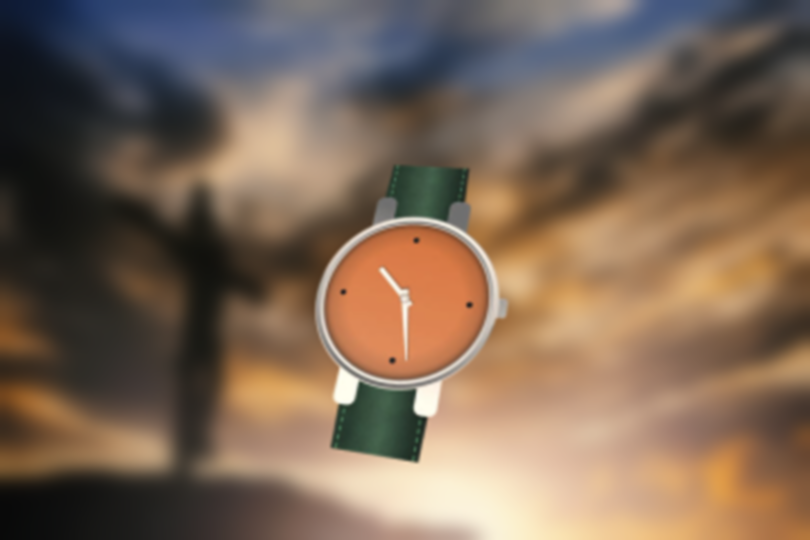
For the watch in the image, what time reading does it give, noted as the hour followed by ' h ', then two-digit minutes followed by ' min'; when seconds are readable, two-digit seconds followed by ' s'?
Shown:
10 h 28 min
